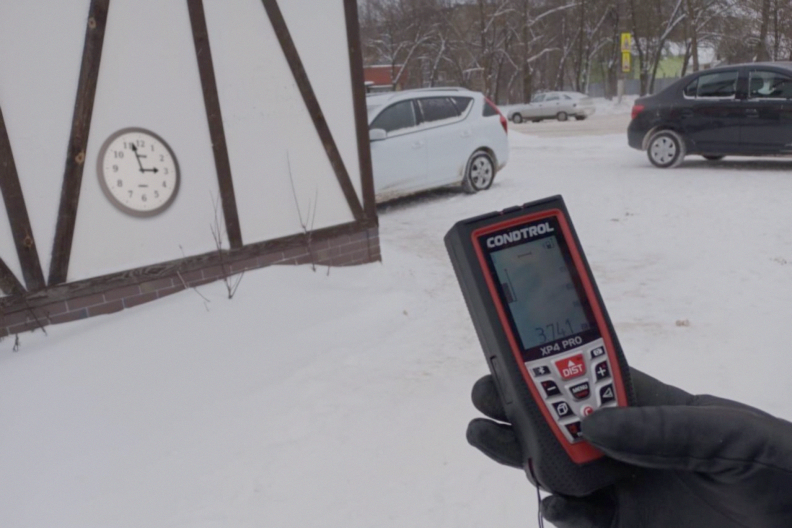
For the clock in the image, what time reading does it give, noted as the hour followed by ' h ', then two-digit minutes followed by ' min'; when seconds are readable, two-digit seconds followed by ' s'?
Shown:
2 h 57 min
